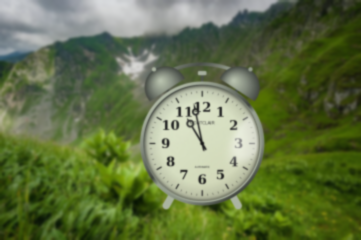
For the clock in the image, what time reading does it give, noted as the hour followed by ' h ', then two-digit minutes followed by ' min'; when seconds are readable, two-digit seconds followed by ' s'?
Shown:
10 h 58 min
